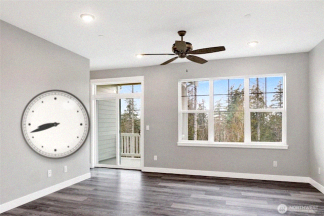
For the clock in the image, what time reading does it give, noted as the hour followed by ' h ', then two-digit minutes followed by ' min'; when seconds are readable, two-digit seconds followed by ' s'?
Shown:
8 h 42 min
